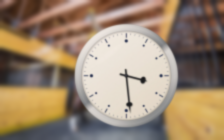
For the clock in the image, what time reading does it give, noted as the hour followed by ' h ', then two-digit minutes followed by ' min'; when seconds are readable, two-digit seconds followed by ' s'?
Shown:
3 h 29 min
